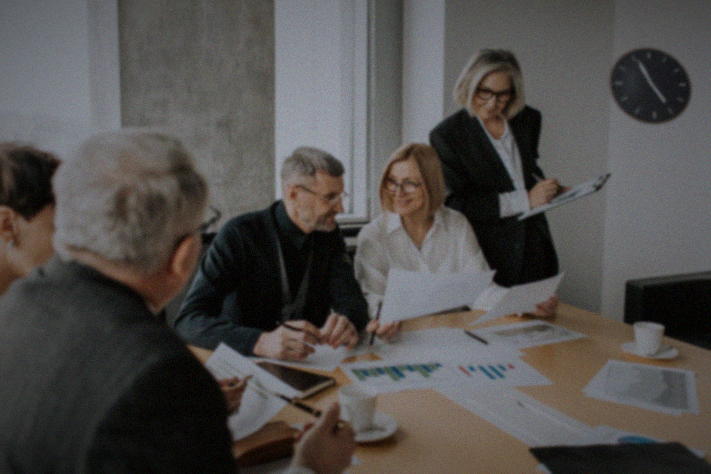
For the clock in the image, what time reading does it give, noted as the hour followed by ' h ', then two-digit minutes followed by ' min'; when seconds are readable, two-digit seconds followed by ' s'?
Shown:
4 h 56 min
